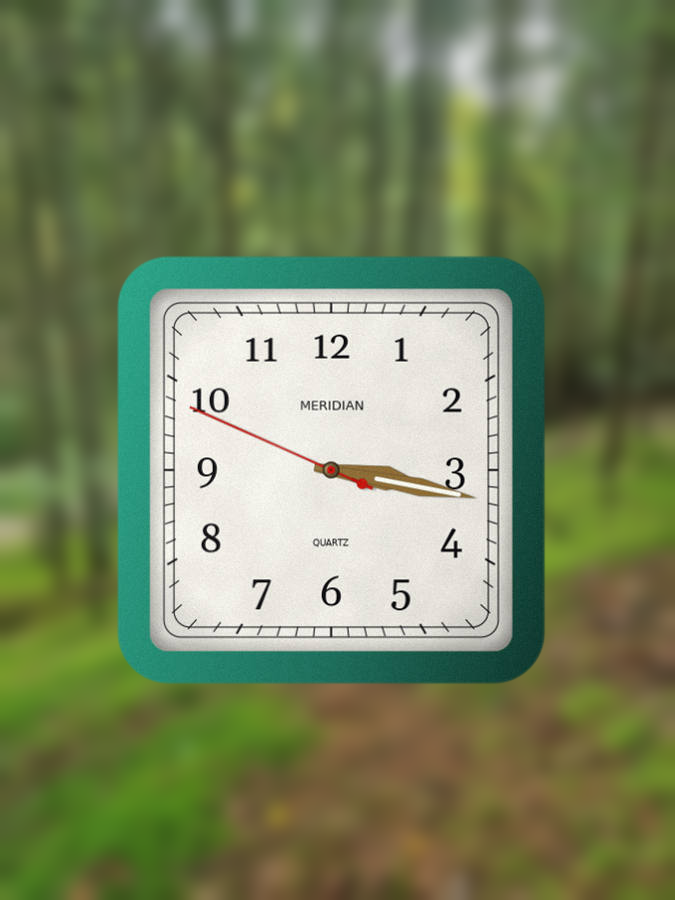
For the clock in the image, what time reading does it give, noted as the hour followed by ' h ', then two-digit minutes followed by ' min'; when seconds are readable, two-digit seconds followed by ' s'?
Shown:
3 h 16 min 49 s
